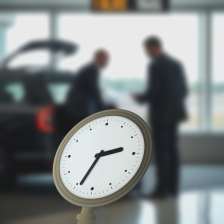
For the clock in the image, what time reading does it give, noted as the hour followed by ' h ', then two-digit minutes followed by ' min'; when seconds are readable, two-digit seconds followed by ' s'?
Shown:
2 h 34 min
